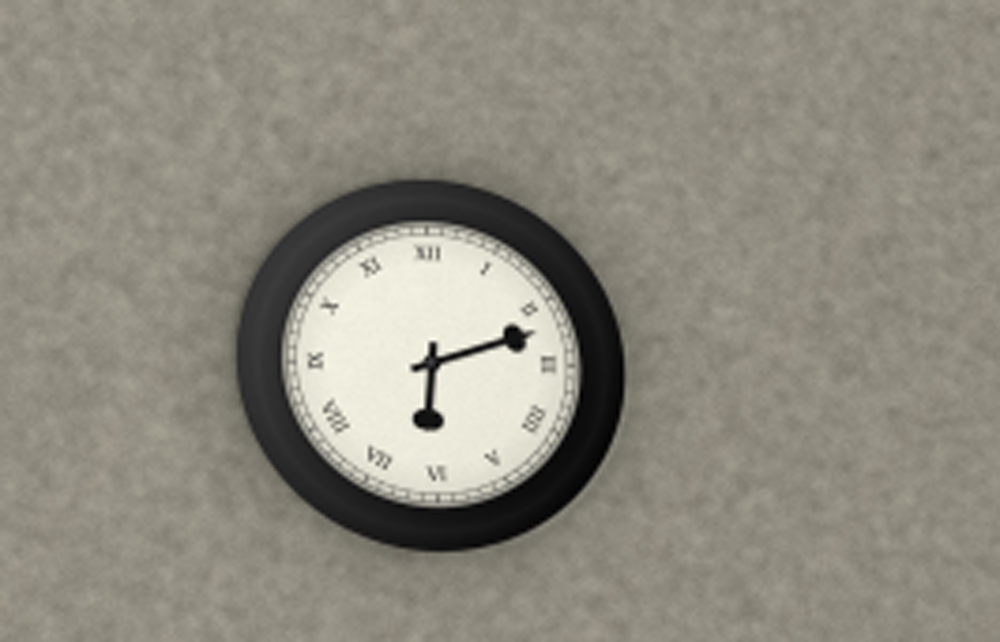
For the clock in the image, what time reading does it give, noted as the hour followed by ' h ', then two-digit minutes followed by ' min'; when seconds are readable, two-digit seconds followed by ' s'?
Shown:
6 h 12 min
